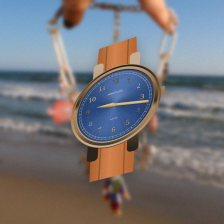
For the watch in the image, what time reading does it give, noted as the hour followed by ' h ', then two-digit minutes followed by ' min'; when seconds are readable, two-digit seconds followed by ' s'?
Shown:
9 h 17 min
